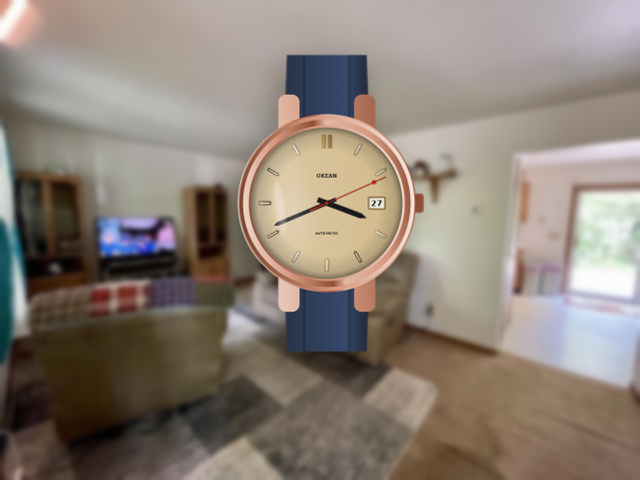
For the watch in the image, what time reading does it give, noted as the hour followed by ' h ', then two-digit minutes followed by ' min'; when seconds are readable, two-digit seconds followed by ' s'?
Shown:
3 h 41 min 11 s
